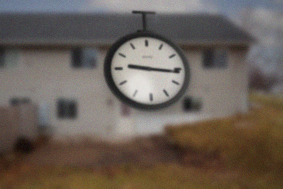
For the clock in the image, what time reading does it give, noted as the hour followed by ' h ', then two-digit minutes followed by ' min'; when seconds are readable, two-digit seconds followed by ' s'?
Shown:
9 h 16 min
